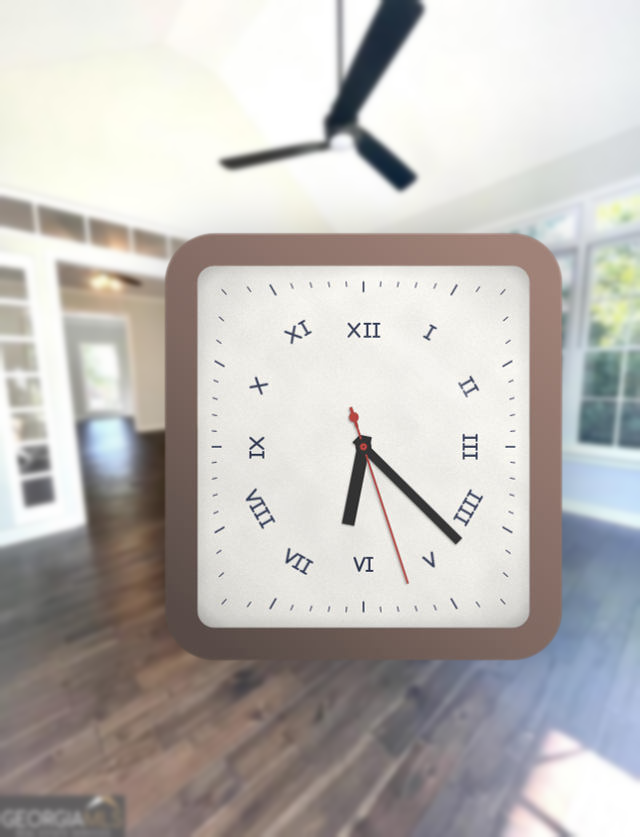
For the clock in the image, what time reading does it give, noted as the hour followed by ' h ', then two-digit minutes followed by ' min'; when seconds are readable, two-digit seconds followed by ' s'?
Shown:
6 h 22 min 27 s
